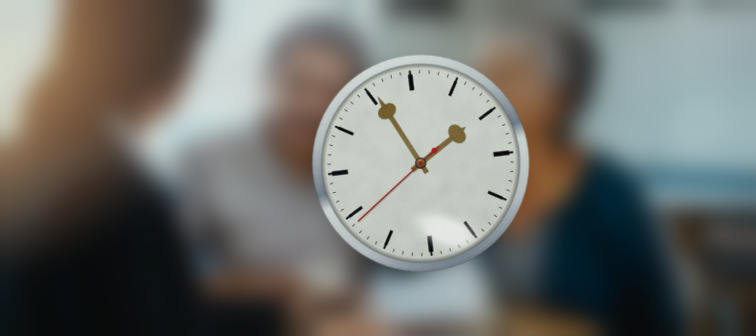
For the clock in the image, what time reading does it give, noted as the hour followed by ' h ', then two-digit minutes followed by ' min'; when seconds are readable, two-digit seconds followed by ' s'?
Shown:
1 h 55 min 39 s
